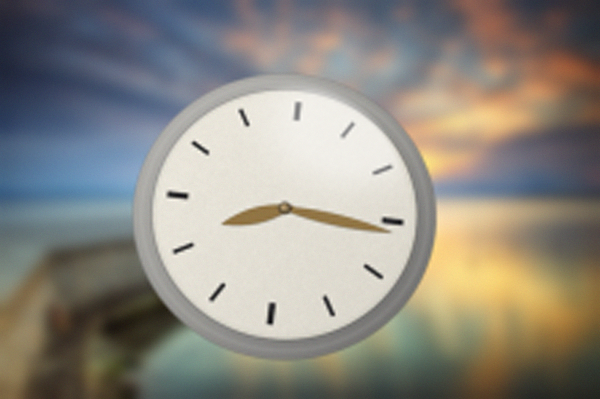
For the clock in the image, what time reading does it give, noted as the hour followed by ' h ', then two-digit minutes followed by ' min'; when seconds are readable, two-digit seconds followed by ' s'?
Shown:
8 h 16 min
